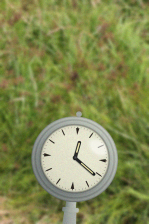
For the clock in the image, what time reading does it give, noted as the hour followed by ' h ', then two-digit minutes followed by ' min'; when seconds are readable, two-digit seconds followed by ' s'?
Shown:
12 h 21 min
